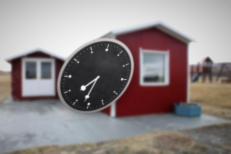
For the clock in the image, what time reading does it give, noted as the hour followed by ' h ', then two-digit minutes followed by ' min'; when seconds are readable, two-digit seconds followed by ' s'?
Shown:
7 h 32 min
